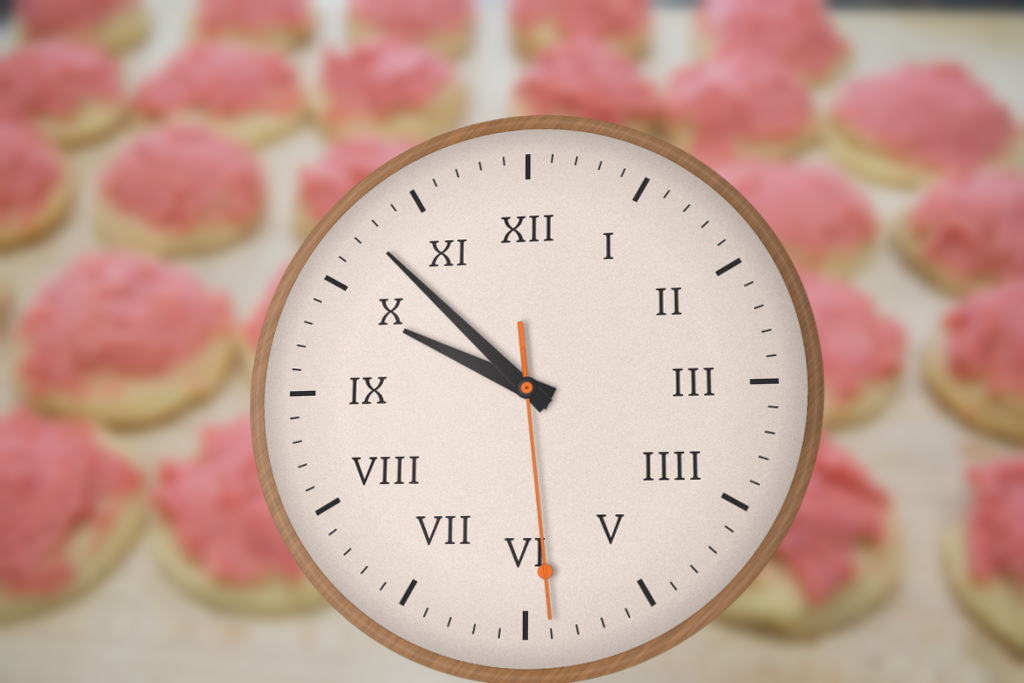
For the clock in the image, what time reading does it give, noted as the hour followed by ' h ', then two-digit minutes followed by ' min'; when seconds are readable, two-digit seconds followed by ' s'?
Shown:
9 h 52 min 29 s
